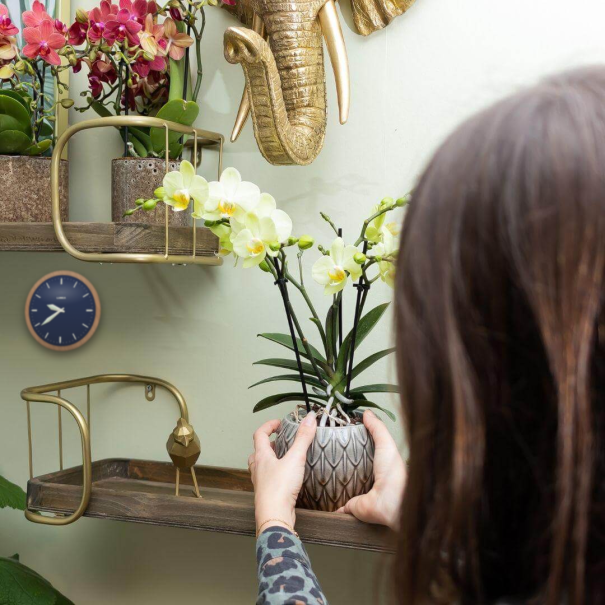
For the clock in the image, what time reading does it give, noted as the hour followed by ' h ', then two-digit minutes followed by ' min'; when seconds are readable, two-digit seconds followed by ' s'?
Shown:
9 h 39 min
